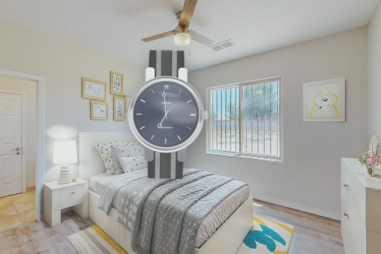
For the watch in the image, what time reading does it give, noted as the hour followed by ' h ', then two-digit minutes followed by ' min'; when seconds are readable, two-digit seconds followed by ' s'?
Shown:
6 h 59 min
